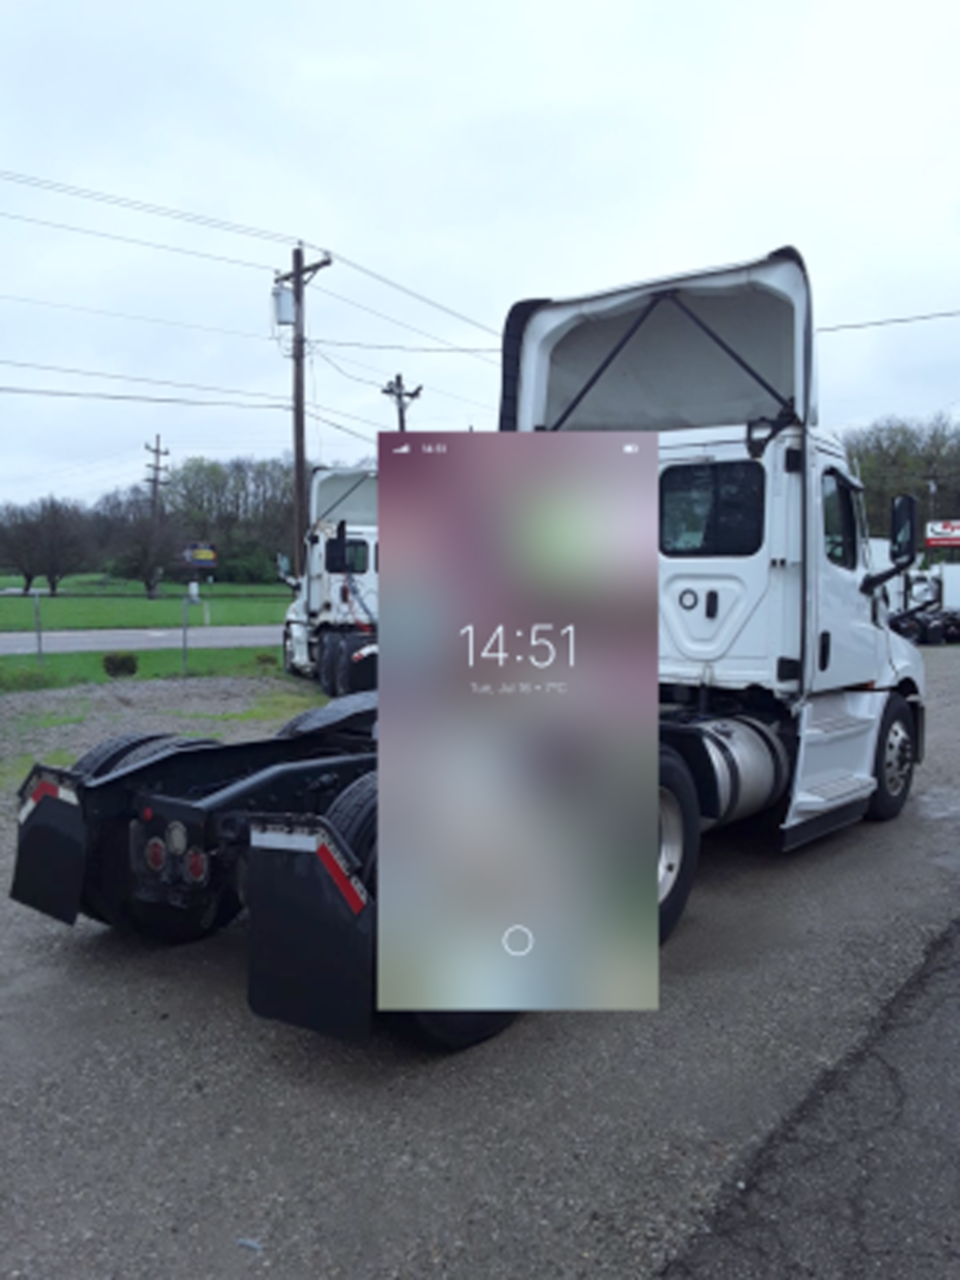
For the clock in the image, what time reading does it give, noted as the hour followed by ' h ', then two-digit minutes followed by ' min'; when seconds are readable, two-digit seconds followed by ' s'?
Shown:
14 h 51 min
